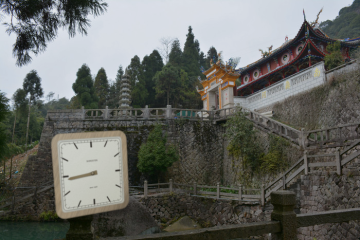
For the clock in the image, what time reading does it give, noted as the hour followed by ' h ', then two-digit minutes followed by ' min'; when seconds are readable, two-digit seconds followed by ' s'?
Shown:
8 h 44 min
